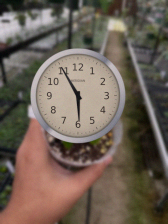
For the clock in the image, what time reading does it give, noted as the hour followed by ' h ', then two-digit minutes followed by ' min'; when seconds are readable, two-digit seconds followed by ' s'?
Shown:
5 h 55 min
